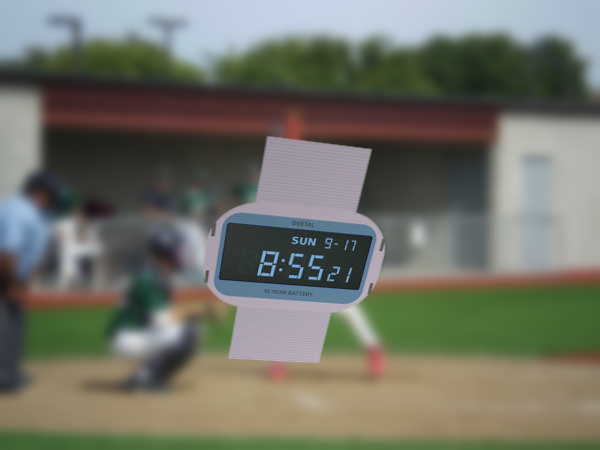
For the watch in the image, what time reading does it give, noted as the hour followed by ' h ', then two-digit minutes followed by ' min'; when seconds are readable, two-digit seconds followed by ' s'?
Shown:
8 h 55 min 21 s
